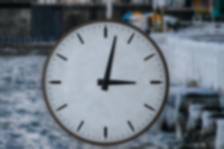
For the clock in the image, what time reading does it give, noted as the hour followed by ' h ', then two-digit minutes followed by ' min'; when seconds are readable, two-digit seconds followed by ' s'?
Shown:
3 h 02 min
